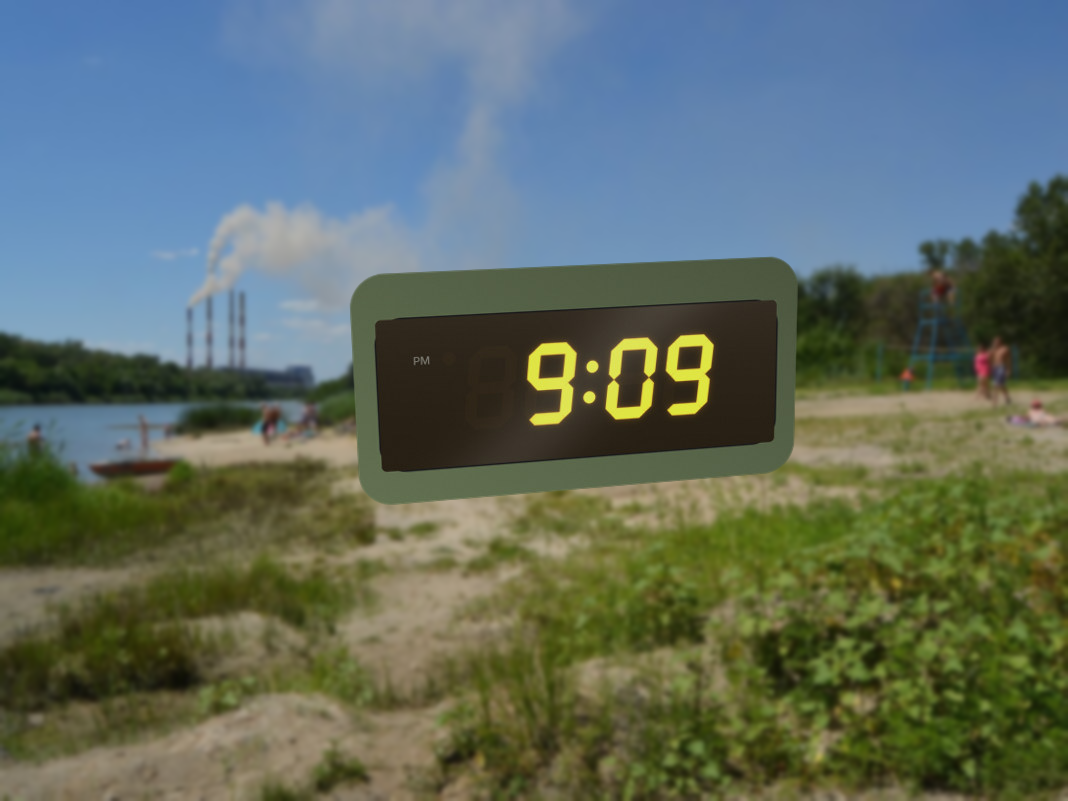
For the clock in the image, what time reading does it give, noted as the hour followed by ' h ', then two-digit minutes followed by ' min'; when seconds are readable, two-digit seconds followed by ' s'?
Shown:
9 h 09 min
